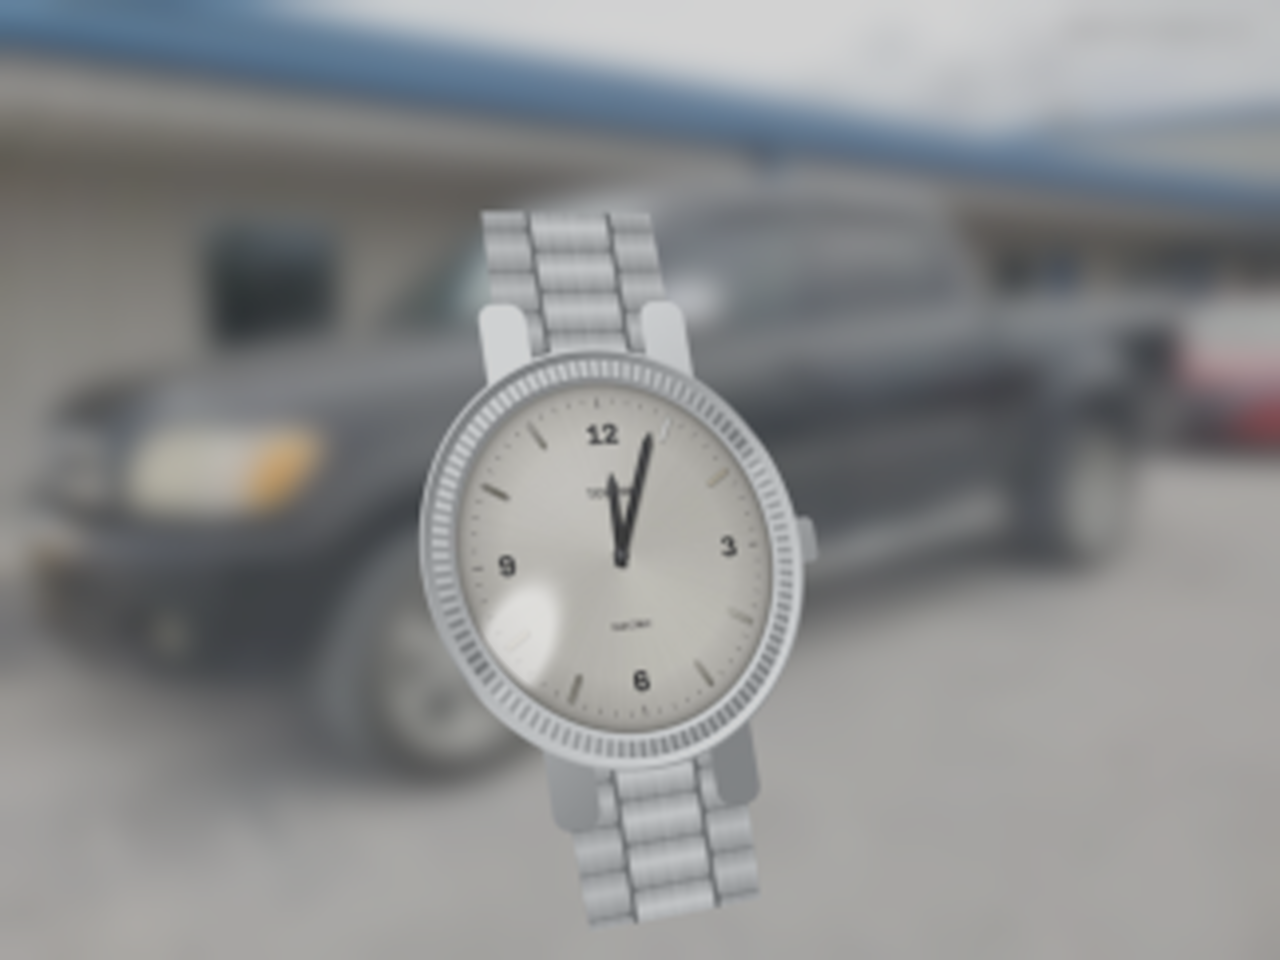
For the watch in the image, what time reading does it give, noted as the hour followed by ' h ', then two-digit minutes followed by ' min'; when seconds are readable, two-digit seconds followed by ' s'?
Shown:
12 h 04 min
